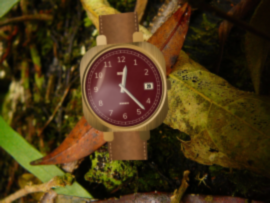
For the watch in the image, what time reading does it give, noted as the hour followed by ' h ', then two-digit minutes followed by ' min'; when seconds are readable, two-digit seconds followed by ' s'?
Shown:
12 h 23 min
